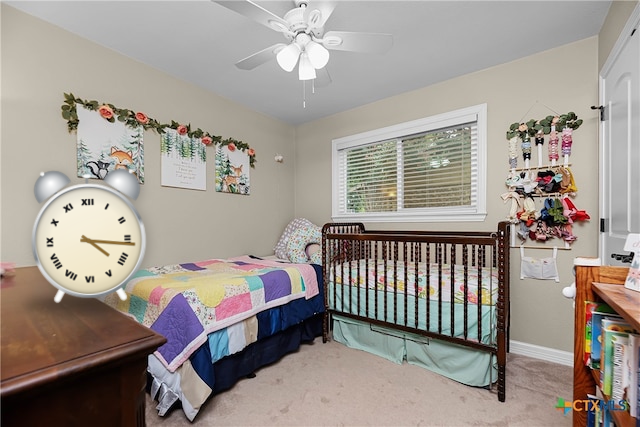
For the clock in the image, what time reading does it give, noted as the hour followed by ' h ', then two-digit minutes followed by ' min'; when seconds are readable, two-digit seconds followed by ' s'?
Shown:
4 h 16 min
